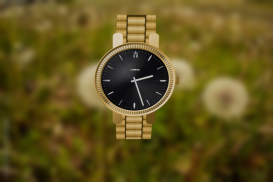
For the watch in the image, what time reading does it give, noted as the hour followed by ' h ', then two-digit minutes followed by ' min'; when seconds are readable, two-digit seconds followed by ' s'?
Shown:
2 h 27 min
